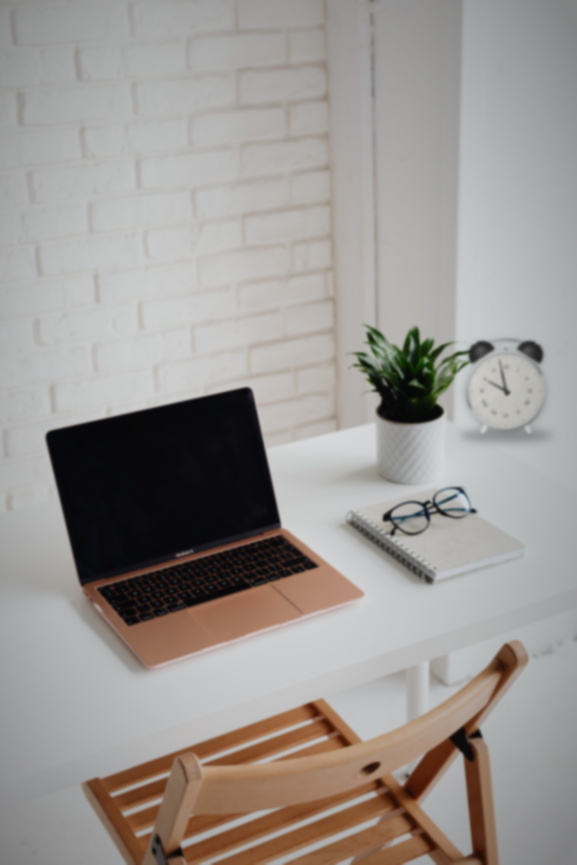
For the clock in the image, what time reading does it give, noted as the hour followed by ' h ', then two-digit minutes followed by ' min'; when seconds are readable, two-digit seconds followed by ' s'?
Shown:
9 h 58 min
